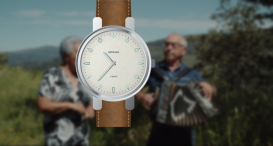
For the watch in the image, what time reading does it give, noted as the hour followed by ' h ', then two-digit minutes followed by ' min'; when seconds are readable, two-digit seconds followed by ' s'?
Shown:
10 h 37 min
